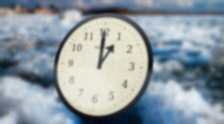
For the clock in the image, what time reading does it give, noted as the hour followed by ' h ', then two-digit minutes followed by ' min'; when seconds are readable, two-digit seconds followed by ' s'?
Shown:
1 h 00 min
